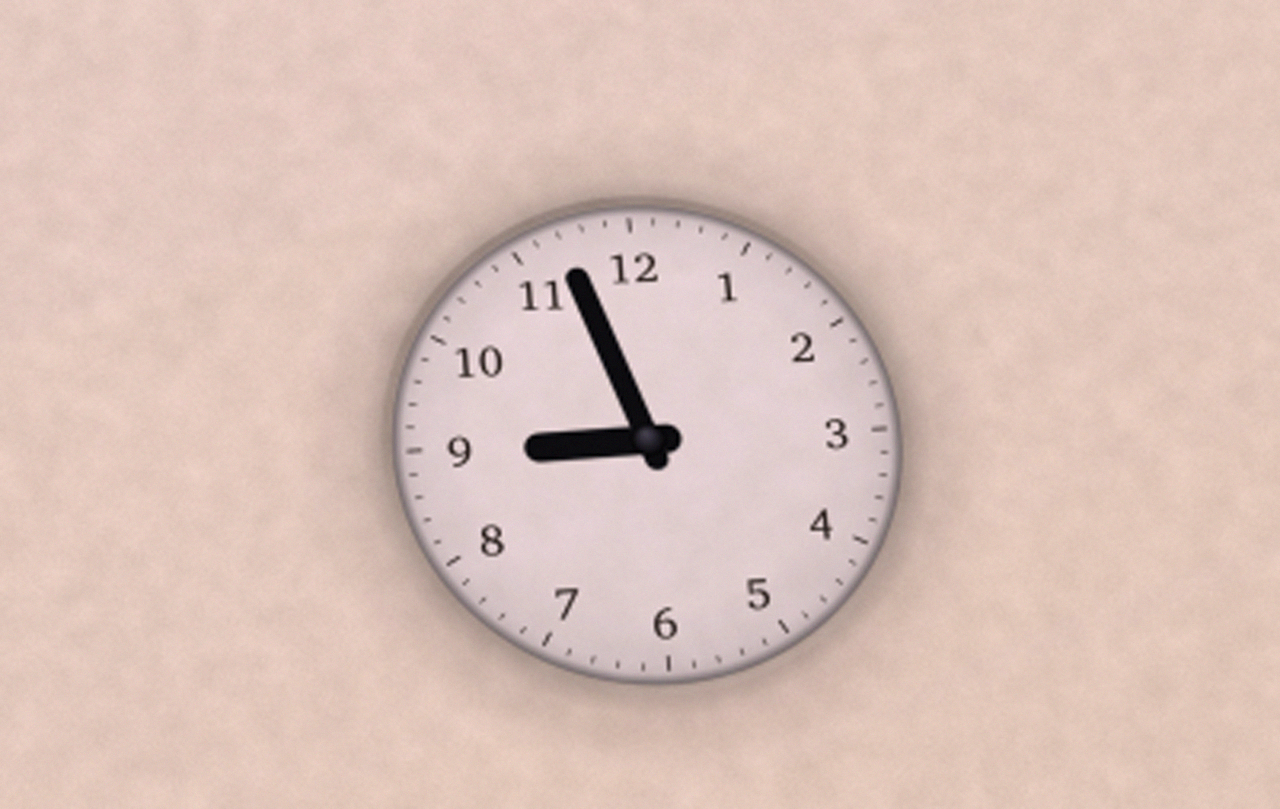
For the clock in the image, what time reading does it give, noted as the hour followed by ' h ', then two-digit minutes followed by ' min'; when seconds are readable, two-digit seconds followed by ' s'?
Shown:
8 h 57 min
